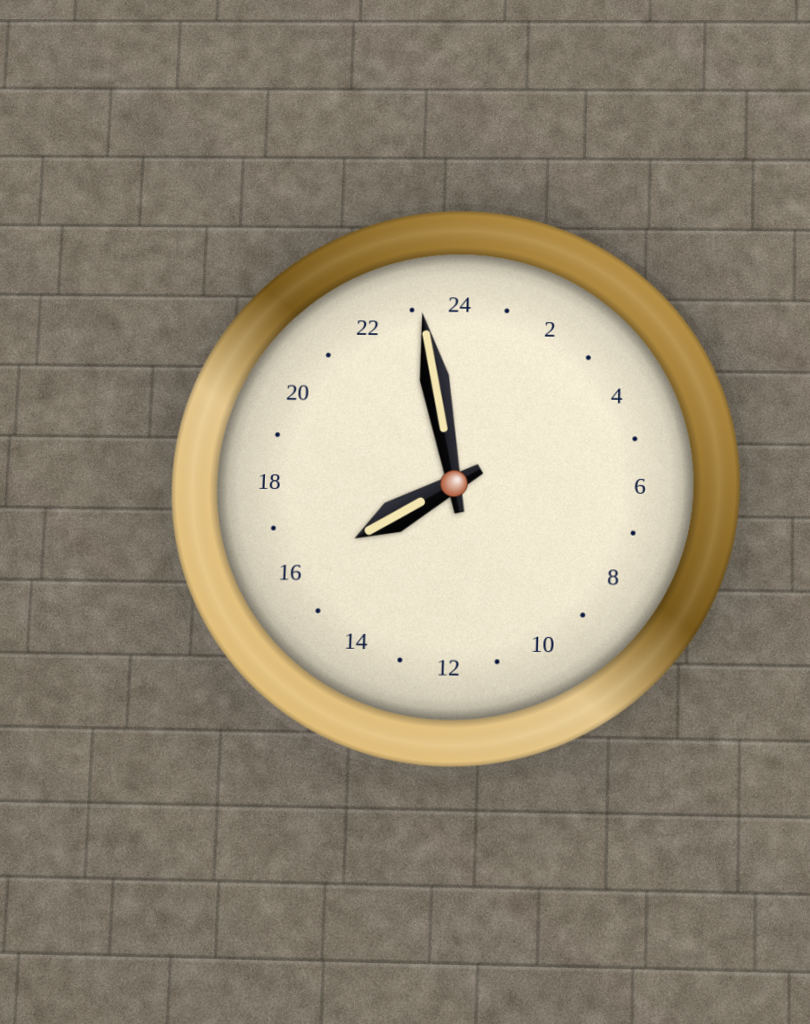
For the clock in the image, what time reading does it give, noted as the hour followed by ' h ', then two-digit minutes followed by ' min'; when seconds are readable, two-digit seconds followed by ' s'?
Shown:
15 h 58 min
